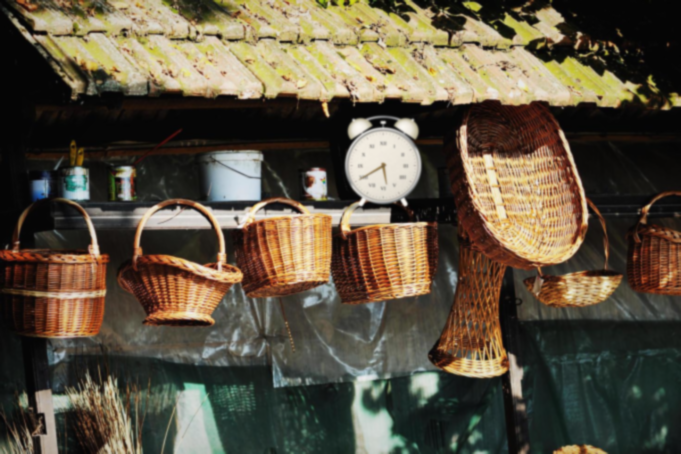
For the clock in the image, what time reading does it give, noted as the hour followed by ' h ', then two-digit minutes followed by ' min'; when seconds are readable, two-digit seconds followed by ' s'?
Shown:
5 h 40 min
